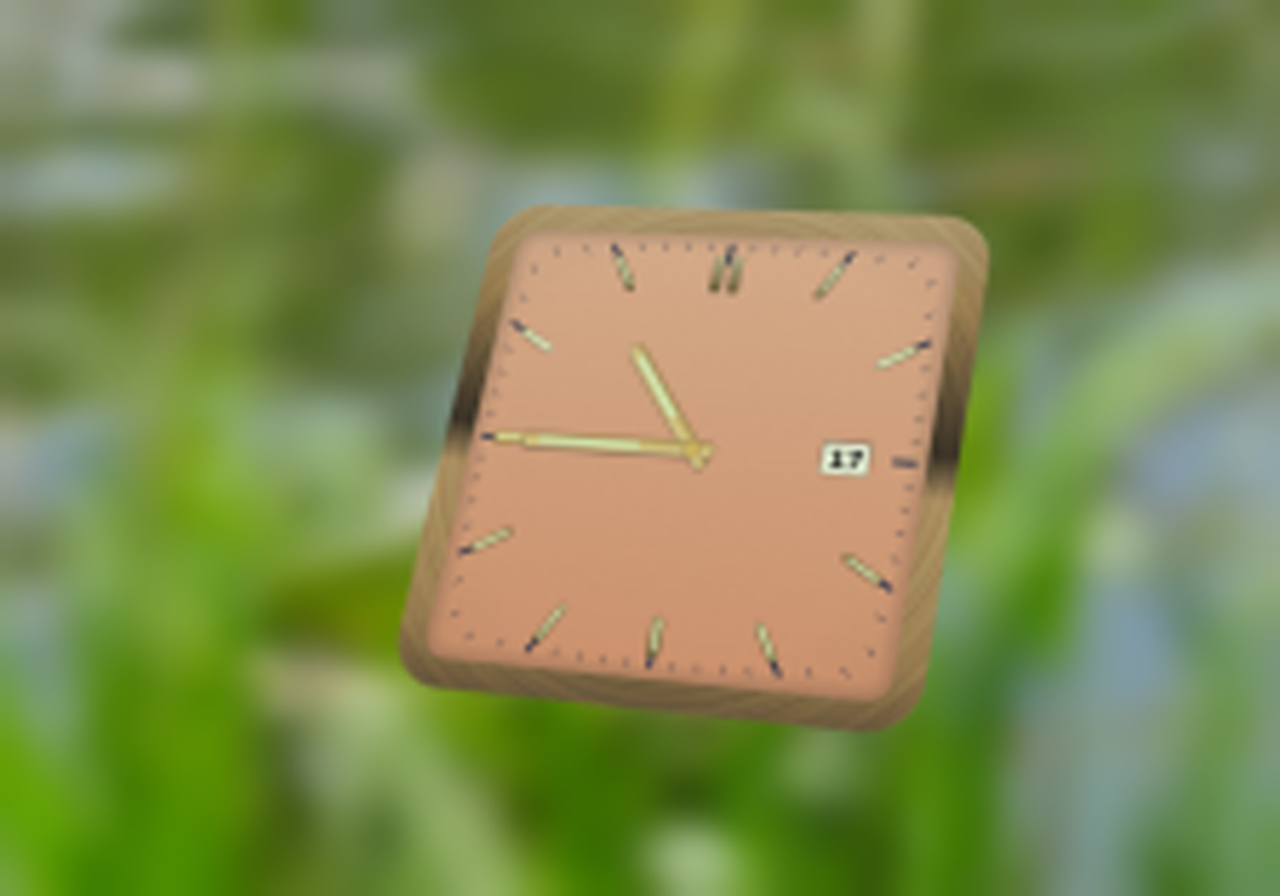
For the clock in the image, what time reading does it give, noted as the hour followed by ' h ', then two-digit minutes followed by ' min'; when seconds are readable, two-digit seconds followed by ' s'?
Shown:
10 h 45 min
